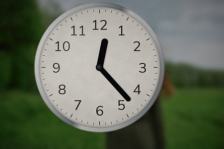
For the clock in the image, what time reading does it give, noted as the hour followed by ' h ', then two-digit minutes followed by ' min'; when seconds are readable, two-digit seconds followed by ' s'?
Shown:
12 h 23 min
